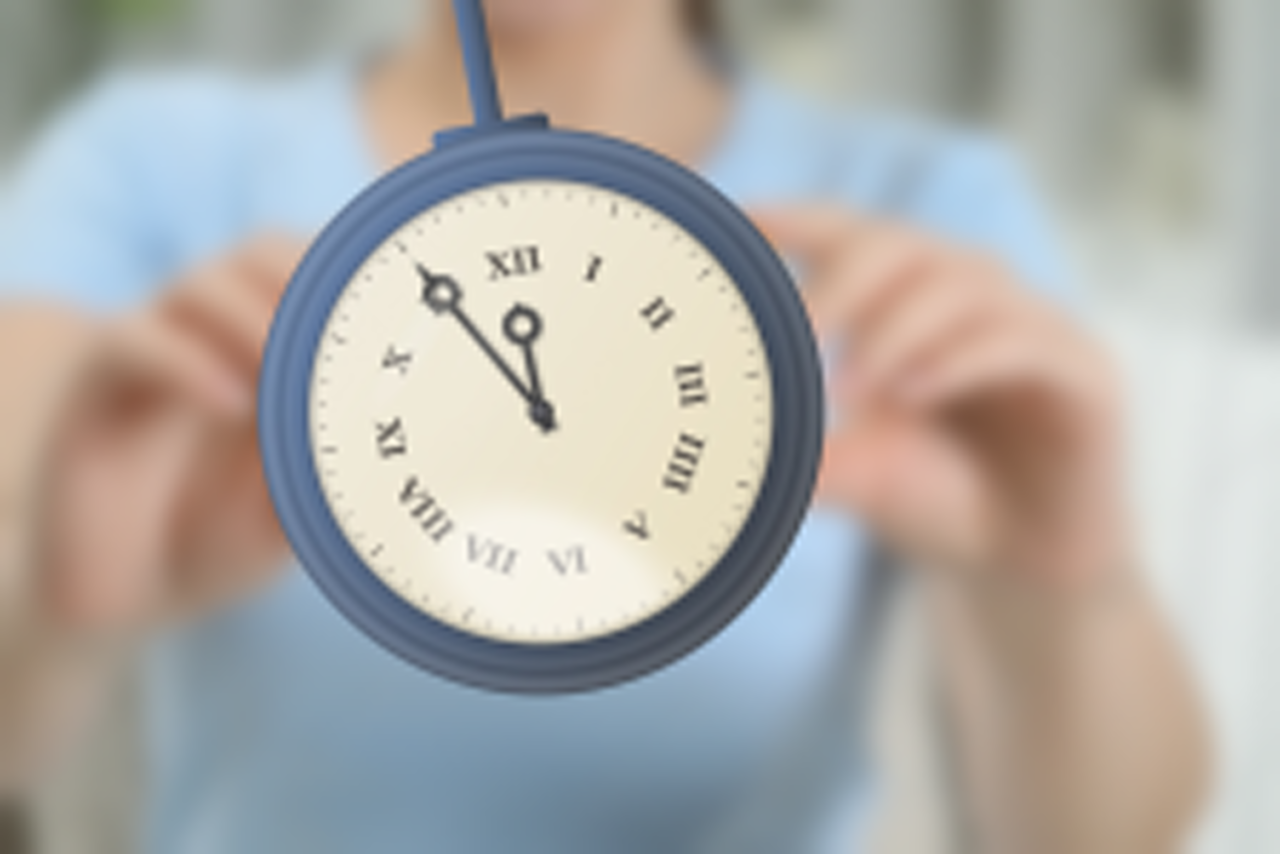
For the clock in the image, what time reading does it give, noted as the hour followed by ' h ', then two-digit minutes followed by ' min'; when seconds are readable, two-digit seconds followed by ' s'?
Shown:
11 h 55 min
